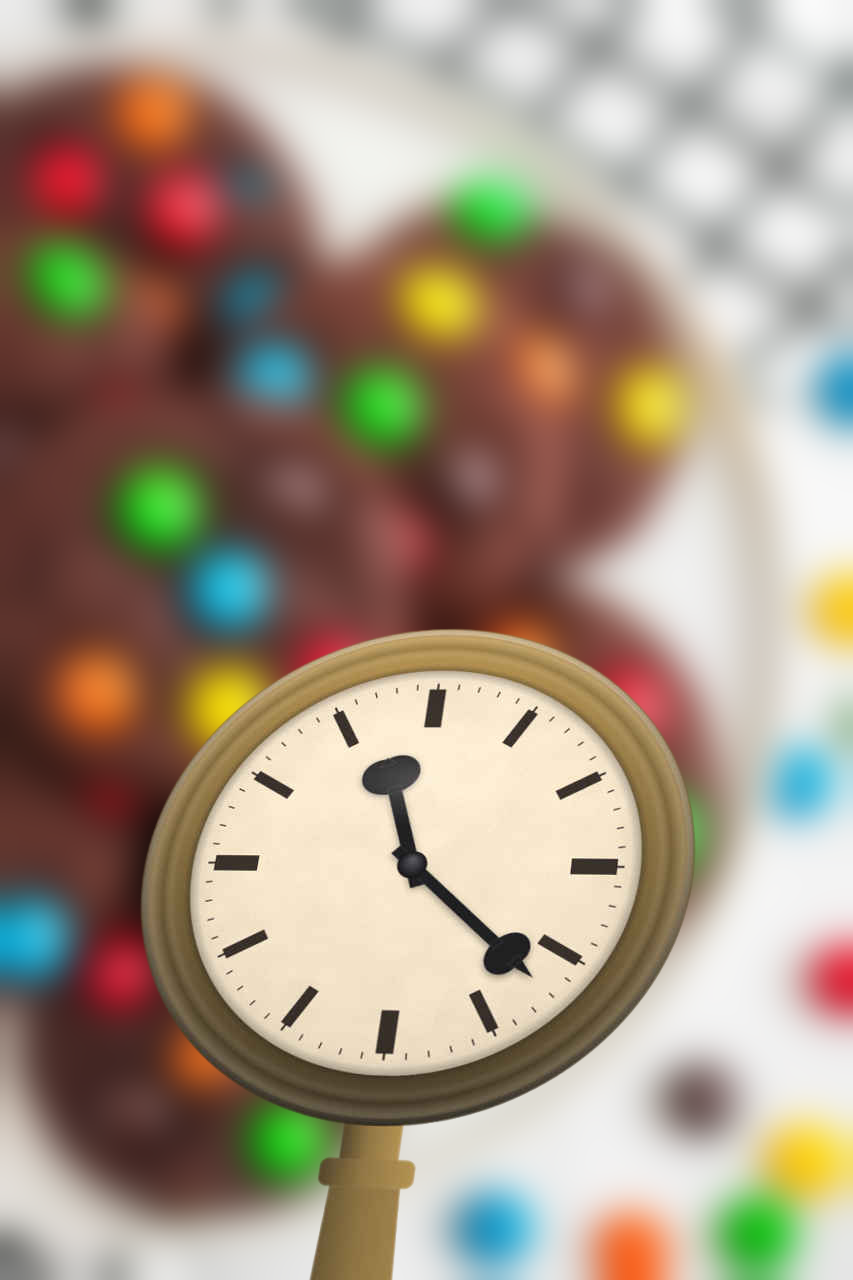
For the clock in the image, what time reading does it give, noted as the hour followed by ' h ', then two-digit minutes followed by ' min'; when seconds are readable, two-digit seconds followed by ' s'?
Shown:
11 h 22 min
